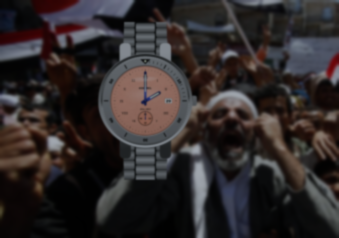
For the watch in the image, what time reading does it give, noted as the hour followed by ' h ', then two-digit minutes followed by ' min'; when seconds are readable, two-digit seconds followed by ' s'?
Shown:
2 h 00 min
